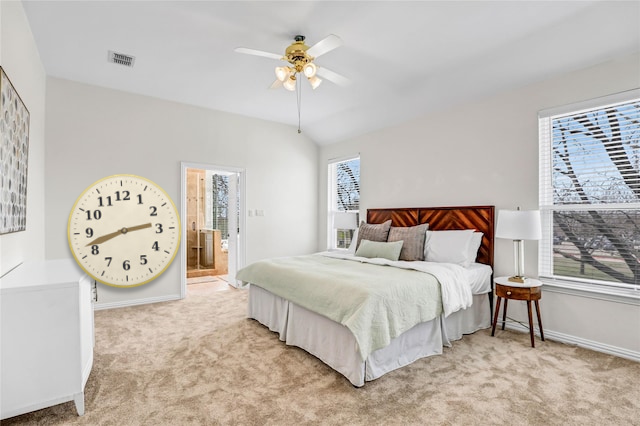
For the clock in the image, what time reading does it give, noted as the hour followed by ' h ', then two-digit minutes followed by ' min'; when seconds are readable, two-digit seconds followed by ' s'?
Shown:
2 h 42 min
